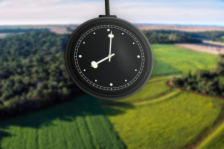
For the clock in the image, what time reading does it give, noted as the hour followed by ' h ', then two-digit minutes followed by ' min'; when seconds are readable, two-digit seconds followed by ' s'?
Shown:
8 h 01 min
